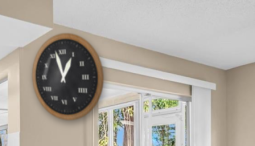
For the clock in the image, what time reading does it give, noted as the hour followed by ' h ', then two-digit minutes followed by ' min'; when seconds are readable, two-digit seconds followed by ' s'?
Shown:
12 h 57 min
